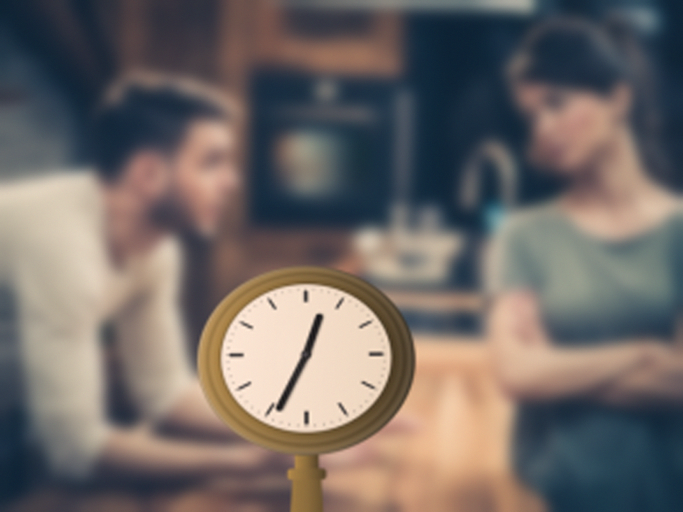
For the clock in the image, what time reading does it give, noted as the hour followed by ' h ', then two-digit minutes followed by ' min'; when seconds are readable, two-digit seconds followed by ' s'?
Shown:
12 h 34 min
